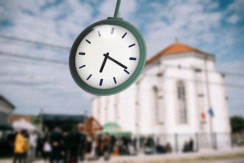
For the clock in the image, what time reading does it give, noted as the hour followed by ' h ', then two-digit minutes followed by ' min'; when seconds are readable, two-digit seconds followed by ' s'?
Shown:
6 h 19 min
